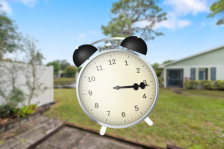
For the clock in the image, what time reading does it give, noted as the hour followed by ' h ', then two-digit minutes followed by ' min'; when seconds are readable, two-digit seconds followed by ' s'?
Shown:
3 h 16 min
